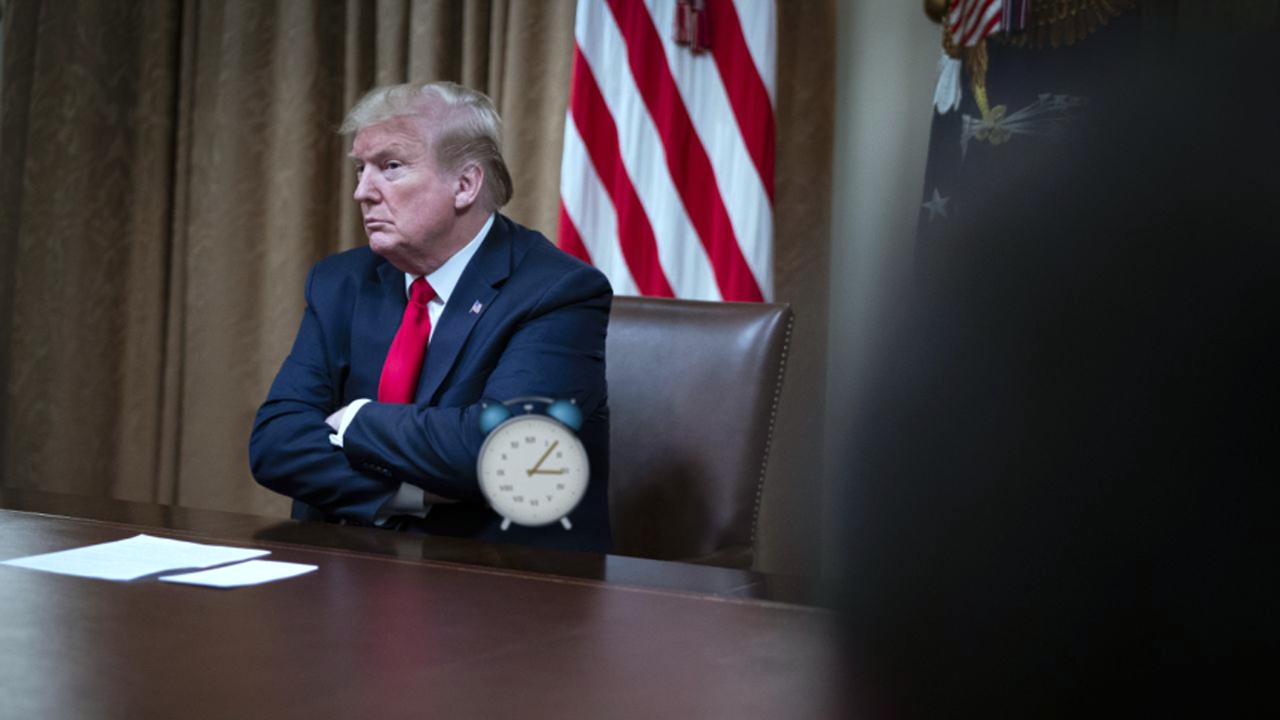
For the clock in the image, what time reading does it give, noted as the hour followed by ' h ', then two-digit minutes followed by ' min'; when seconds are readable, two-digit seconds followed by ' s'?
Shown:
3 h 07 min
